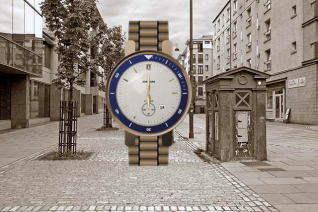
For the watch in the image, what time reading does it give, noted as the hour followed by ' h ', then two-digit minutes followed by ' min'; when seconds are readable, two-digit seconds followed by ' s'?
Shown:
6 h 00 min
